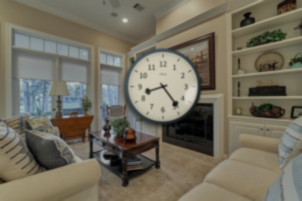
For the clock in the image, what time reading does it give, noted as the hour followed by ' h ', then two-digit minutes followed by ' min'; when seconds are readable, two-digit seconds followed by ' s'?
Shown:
8 h 24 min
